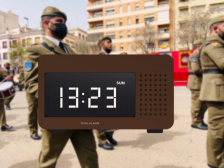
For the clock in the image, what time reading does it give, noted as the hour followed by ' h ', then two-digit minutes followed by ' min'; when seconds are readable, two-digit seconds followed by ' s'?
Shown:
13 h 23 min
